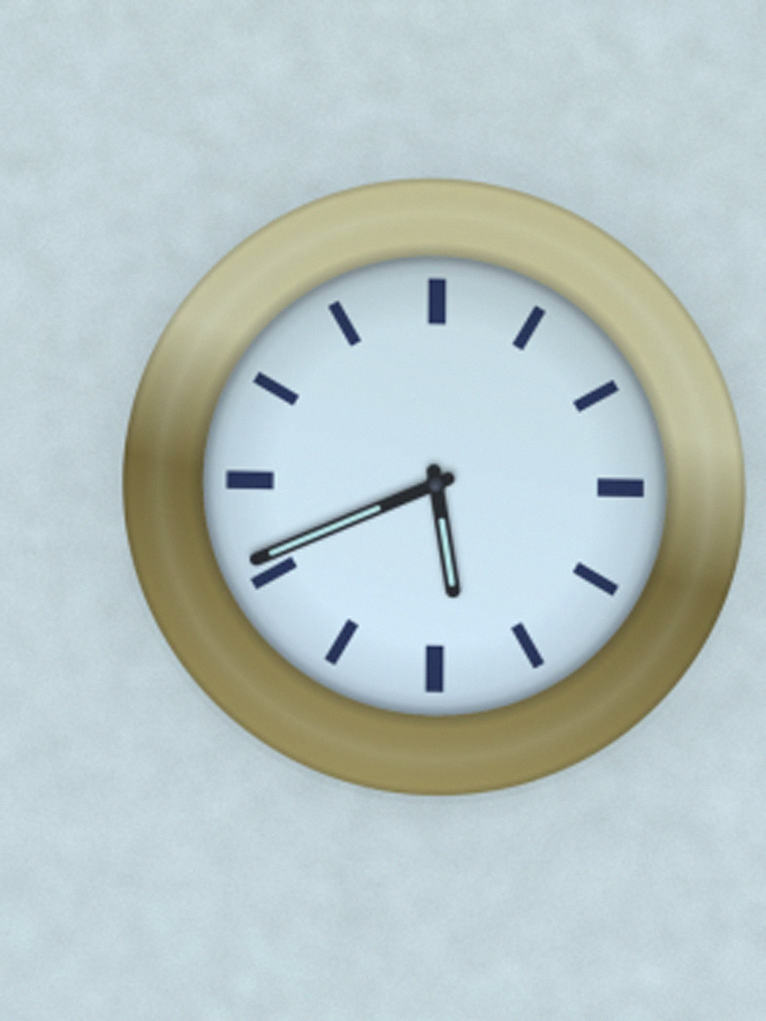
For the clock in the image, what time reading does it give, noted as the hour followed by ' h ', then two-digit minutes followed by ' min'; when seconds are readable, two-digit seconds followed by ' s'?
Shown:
5 h 41 min
